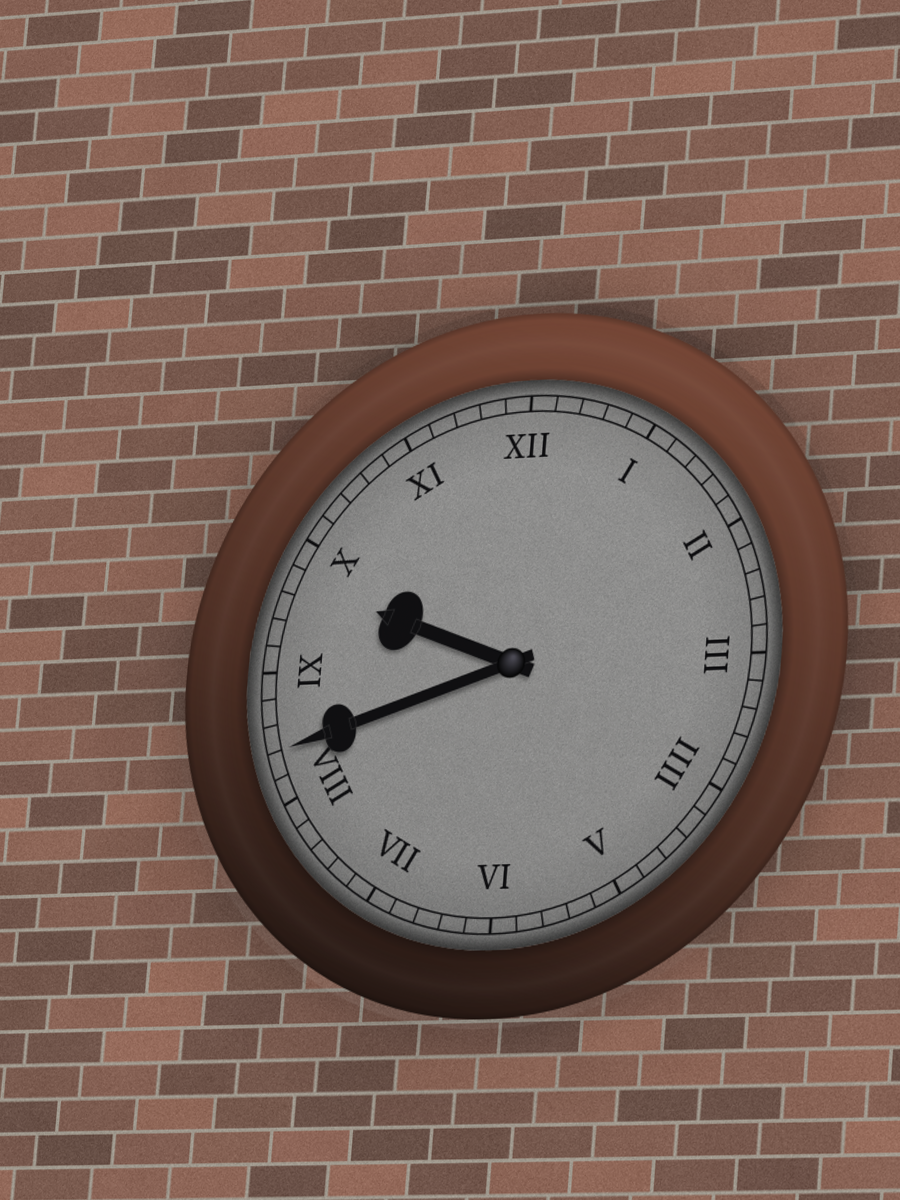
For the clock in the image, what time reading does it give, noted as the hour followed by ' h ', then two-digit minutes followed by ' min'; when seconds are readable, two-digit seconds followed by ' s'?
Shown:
9 h 42 min
